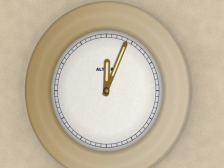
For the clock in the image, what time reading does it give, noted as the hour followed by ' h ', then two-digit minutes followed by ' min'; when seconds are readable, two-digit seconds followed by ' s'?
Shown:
12 h 04 min
